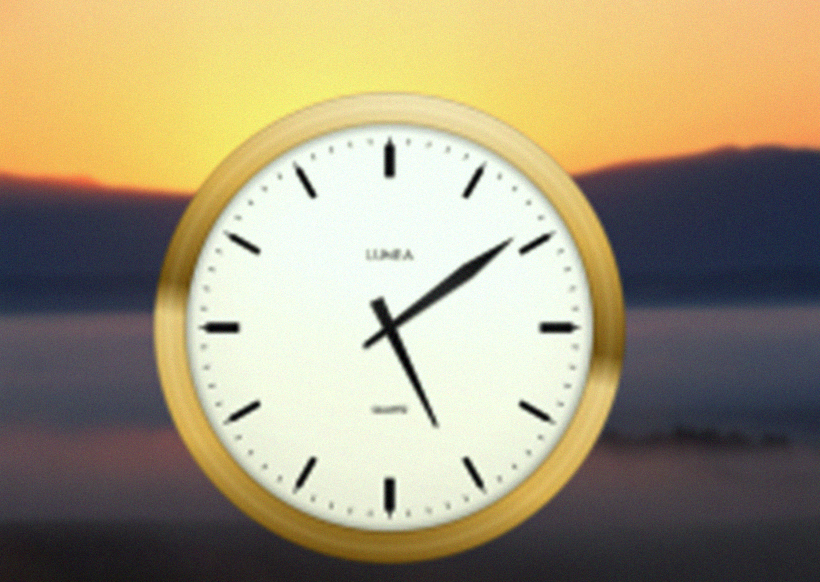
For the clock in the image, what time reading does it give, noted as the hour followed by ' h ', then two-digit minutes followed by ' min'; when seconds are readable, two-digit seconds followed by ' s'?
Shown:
5 h 09 min
